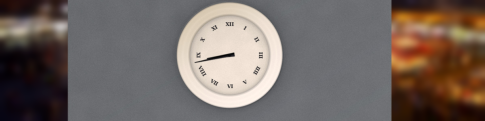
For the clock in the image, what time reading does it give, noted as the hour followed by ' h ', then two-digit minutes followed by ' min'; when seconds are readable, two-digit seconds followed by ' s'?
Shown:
8 h 43 min
